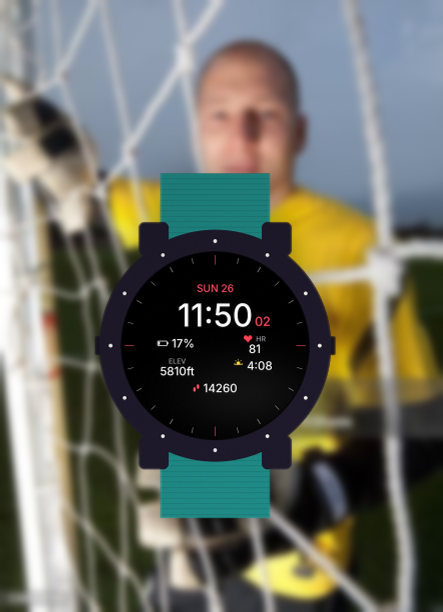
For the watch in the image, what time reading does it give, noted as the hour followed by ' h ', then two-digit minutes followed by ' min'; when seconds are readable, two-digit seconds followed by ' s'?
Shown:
11 h 50 min 02 s
